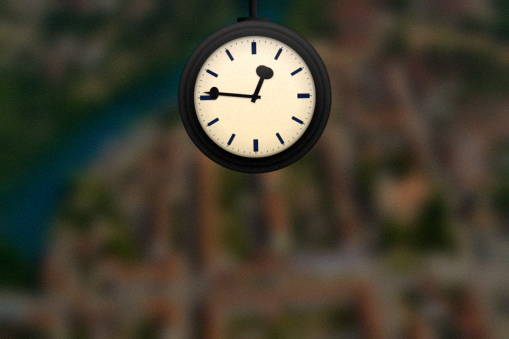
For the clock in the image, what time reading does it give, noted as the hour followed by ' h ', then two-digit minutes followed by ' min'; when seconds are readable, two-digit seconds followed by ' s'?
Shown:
12 h 46 min
